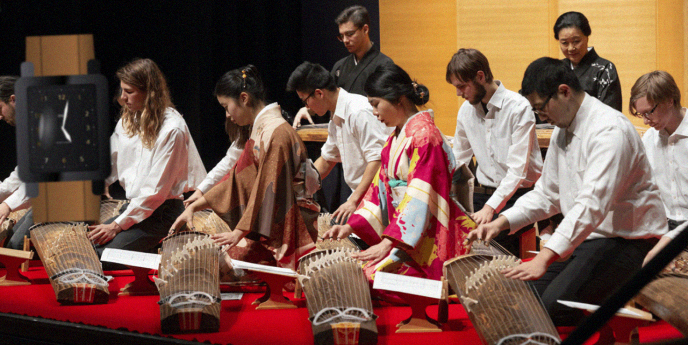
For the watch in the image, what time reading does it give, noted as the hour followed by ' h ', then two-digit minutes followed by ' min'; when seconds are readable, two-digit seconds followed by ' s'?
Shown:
5 h 02 min
